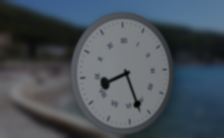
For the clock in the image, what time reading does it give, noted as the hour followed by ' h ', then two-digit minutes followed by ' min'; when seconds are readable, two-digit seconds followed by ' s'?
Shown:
8 h 27 min
